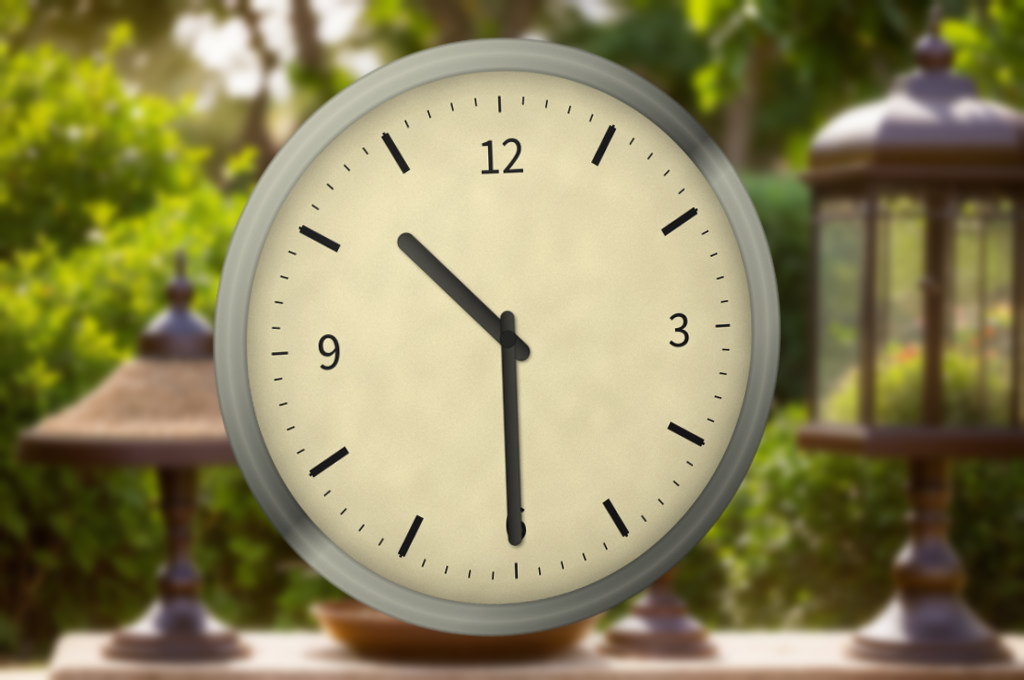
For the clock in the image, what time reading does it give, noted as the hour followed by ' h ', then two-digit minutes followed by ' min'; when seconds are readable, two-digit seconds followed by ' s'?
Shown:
10 h 30 min
